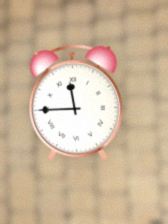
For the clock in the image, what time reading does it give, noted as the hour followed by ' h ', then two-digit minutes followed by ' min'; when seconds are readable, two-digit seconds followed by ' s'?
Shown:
11 h 45 min
